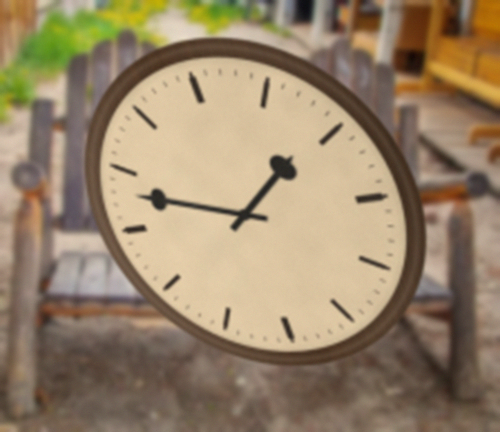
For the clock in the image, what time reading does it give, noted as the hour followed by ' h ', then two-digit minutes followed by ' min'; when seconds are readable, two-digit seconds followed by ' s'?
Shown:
1 h 48 min
